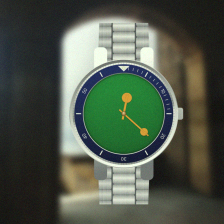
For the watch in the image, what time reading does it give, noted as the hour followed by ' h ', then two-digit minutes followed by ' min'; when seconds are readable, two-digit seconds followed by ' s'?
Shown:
12 h 22 min
